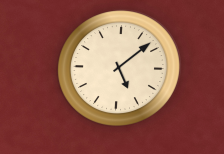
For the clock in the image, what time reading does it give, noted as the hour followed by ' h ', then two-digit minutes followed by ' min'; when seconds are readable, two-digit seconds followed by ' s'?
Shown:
5 h 08 min
